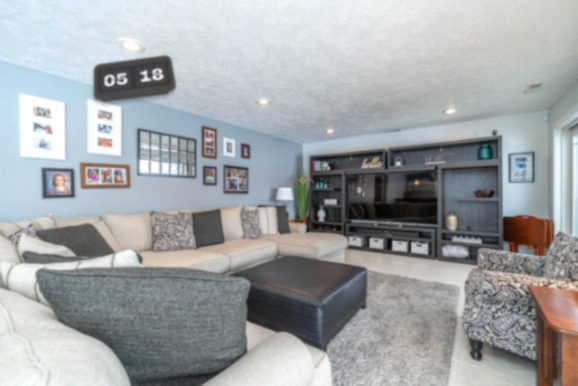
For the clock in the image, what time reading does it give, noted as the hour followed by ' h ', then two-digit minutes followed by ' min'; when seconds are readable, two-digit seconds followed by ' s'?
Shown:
5 h 18 min
